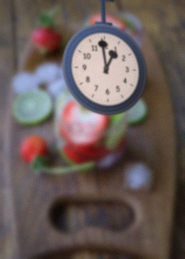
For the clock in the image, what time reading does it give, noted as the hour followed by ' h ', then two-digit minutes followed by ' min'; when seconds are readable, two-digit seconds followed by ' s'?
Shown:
12 h 59 min
